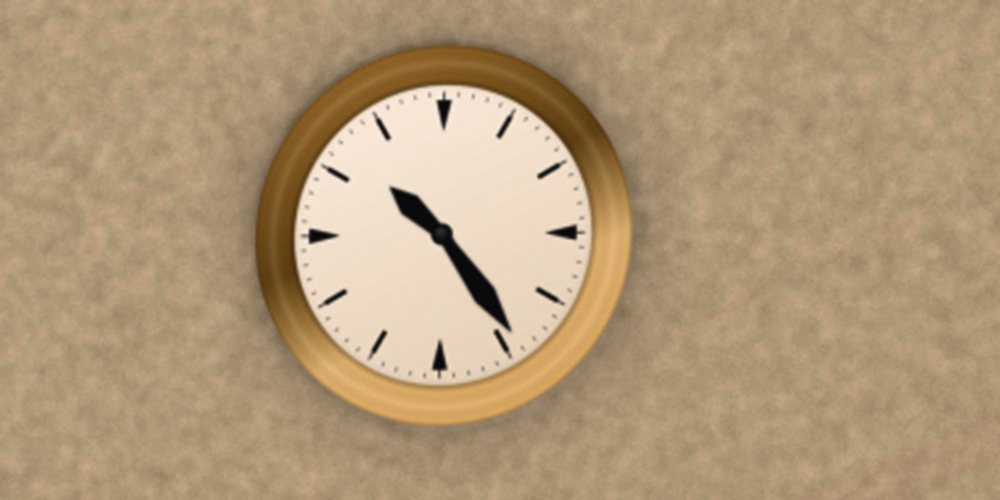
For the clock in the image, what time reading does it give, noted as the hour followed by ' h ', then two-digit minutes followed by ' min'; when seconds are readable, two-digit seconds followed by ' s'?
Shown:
10 h 24 min
